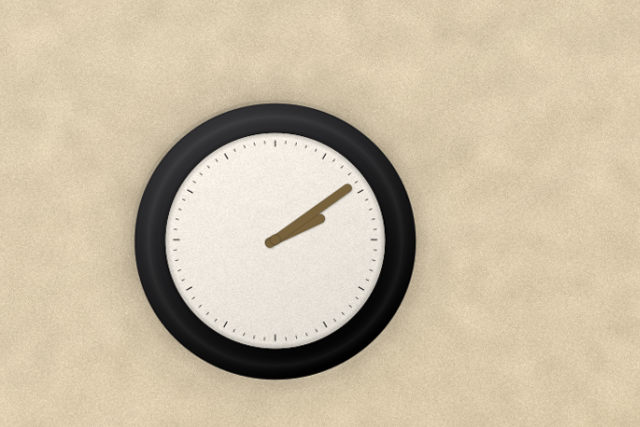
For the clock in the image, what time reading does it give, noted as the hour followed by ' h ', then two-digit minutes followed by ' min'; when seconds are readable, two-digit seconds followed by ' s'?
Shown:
2 h 09 min
